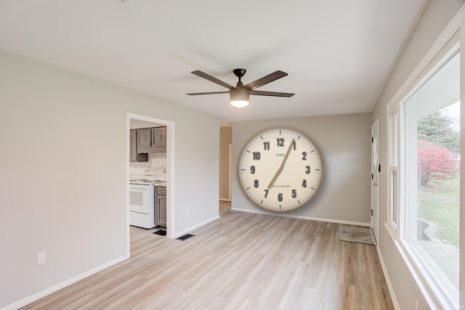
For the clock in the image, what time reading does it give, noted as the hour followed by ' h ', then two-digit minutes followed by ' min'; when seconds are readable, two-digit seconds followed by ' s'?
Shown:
7 h 04 min
